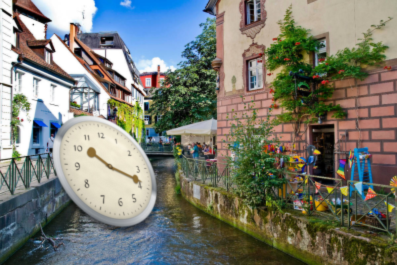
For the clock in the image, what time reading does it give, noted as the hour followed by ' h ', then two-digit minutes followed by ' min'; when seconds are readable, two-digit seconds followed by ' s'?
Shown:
10 h 19 min
